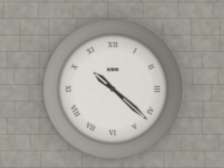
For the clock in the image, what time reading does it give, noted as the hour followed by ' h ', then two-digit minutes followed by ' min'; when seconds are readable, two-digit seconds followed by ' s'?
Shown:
10 h 22 min
